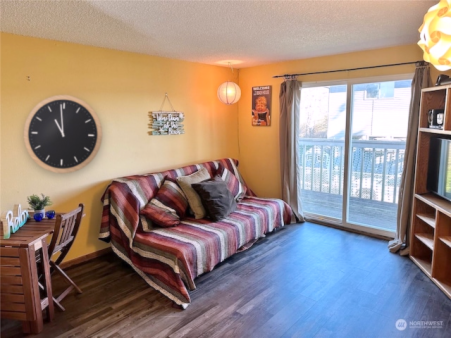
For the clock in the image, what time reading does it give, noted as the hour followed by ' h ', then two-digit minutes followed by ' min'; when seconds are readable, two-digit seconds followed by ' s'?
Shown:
10 h 59 min
